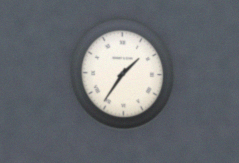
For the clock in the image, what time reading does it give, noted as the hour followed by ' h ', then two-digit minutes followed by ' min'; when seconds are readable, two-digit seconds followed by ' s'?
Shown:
1 h 36 min
